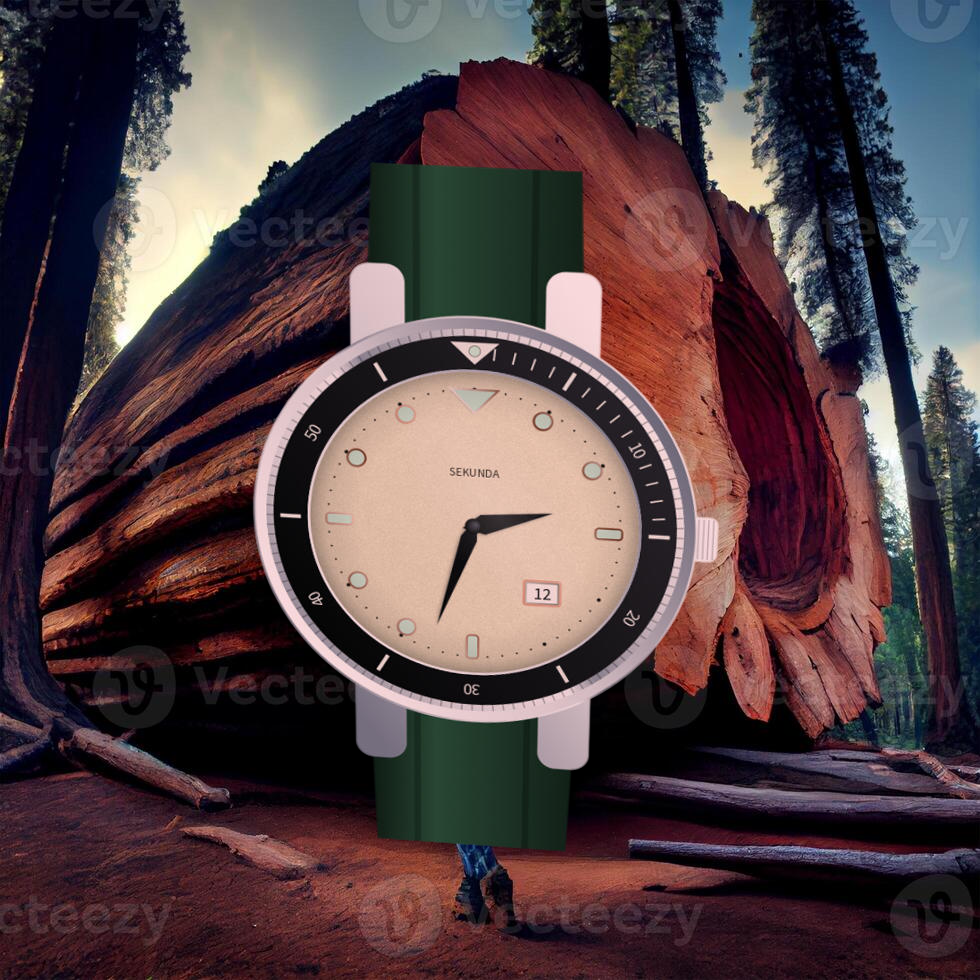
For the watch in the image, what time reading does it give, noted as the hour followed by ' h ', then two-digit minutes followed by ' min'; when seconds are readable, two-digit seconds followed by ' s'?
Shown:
2 h 33 min
